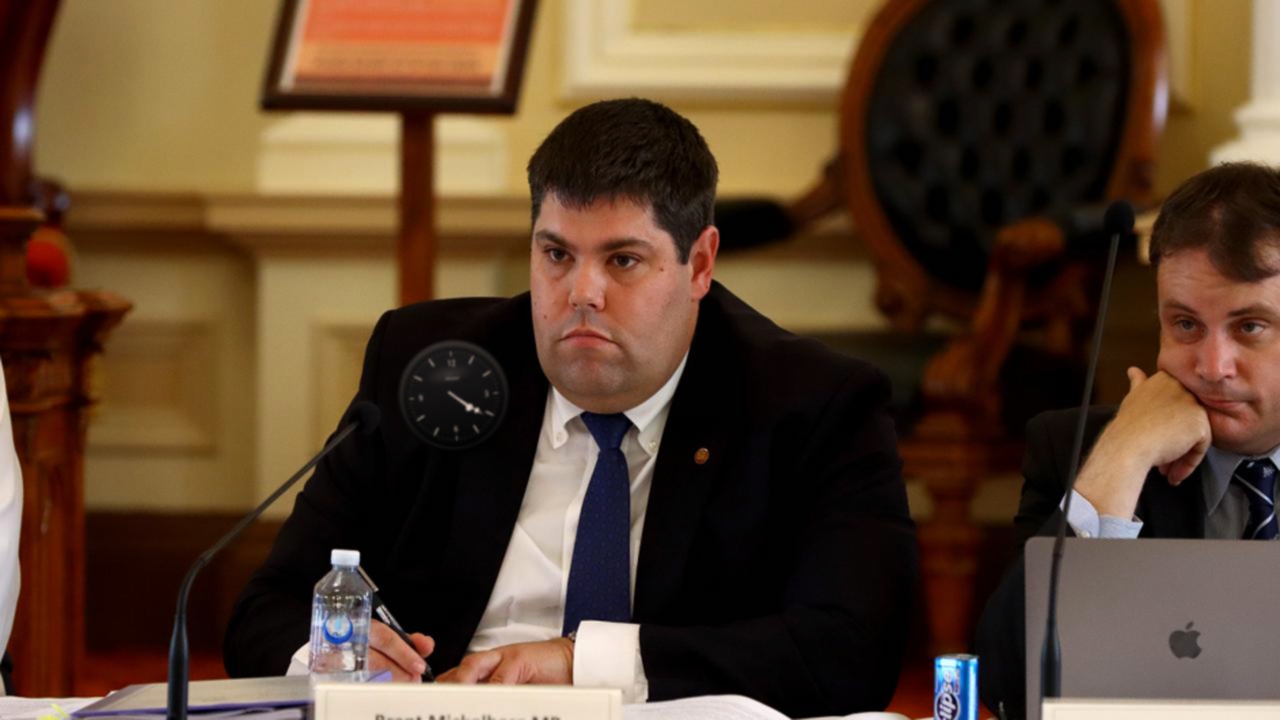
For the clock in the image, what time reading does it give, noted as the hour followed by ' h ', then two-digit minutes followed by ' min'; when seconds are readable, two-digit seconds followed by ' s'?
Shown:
4 h 21 min
